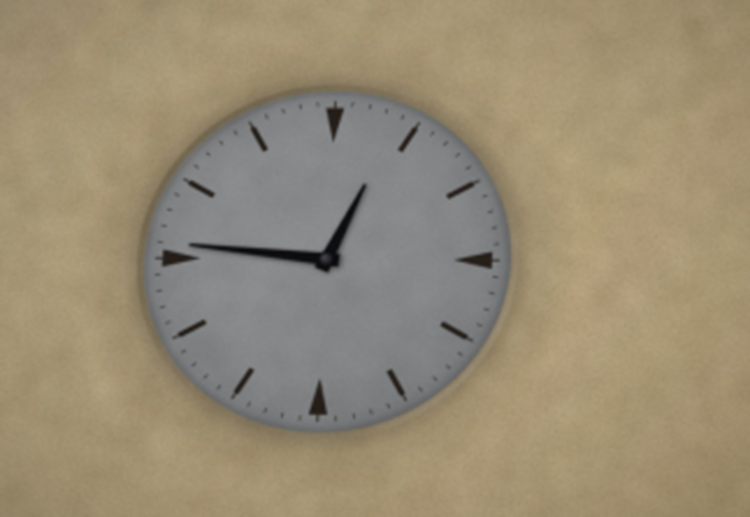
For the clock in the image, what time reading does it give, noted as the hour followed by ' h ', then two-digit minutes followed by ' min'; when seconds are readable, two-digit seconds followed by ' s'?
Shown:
12 h 46 min
